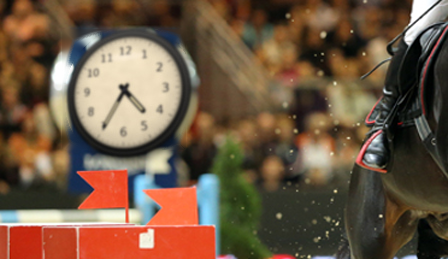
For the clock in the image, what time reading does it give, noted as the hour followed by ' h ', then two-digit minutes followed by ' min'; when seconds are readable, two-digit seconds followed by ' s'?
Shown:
4 h 35 min
